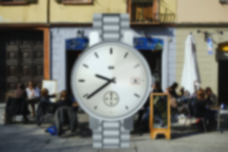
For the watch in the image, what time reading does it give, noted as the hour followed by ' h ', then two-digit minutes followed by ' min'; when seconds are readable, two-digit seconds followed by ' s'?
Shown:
9 h 39 min
